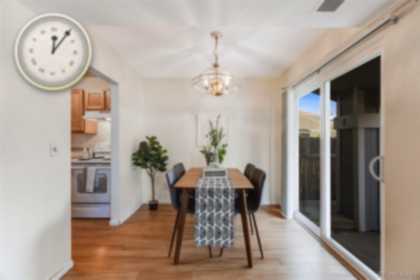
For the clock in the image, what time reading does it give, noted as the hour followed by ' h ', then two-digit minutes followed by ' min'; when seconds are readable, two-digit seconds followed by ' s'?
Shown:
12 h 06 min
